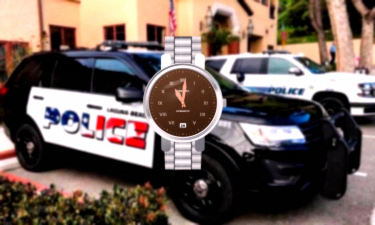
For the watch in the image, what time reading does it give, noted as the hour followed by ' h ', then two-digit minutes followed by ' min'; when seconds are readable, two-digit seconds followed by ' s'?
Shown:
11 h 01 min
